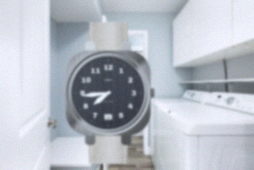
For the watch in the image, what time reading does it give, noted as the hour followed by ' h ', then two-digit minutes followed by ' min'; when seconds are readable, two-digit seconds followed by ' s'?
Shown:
7 h 44 min
